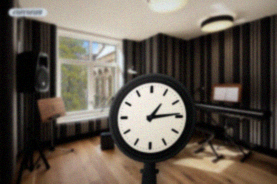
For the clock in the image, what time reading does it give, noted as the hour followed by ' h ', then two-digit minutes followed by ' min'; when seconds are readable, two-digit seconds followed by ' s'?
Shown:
1 h 14 min
